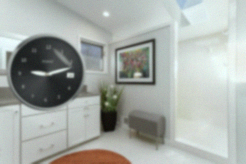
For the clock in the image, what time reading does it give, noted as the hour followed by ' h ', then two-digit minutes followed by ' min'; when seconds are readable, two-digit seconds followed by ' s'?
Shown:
9 h 12 min
